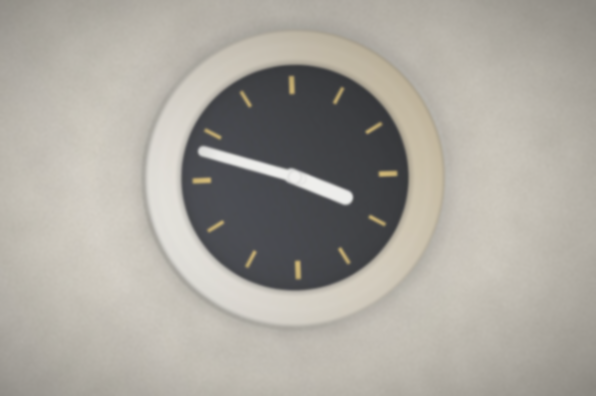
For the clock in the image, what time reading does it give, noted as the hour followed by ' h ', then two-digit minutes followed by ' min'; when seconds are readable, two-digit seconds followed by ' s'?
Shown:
3 h 48 min
